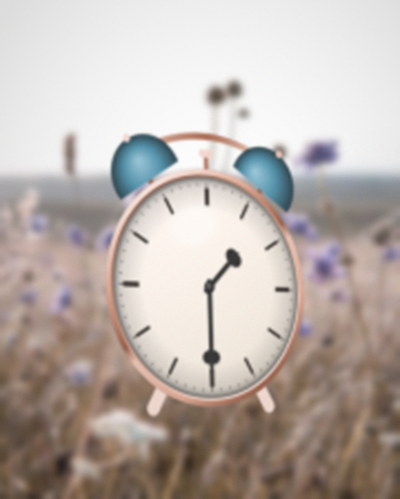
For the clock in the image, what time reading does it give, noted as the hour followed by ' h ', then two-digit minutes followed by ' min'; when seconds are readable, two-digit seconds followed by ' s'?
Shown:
1 h 30 min
